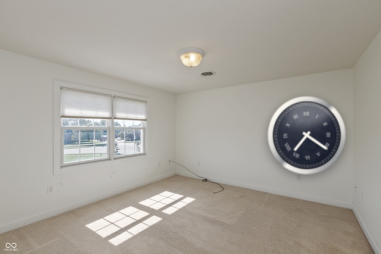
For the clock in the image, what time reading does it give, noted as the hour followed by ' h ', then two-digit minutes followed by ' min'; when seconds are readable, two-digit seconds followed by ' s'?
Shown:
7 h 21 min
